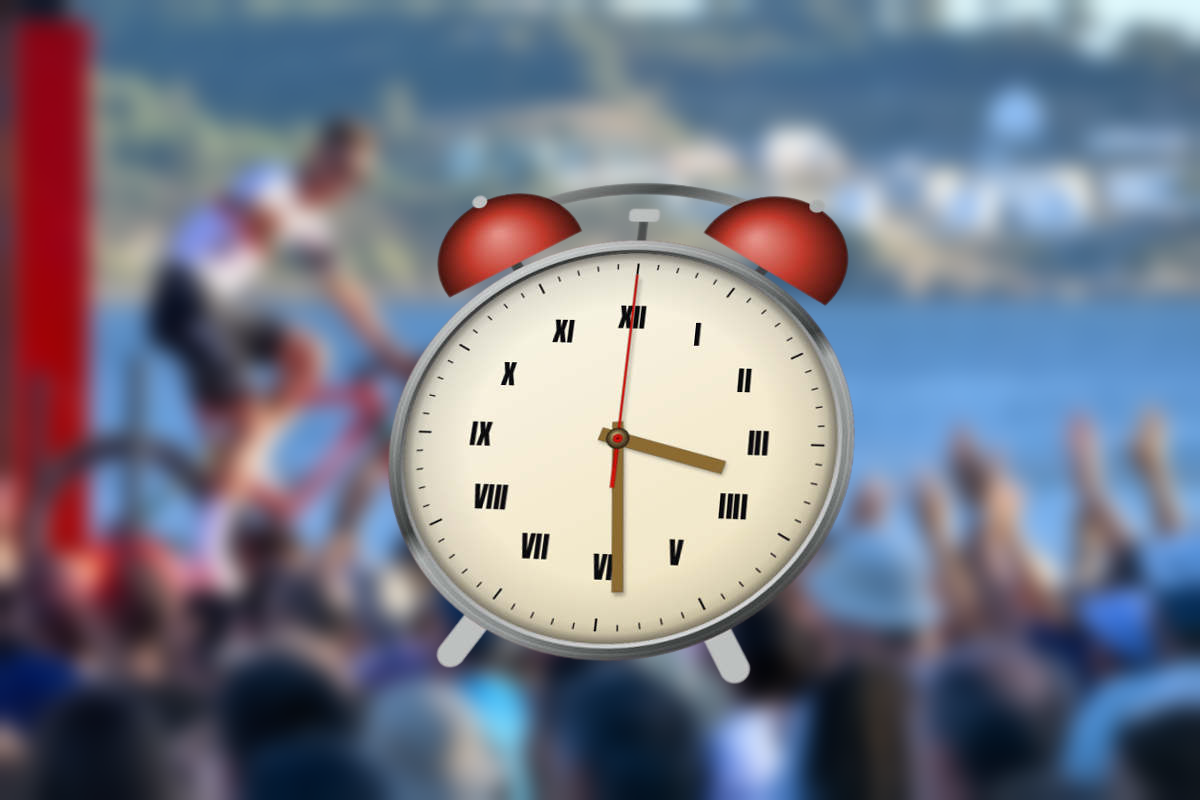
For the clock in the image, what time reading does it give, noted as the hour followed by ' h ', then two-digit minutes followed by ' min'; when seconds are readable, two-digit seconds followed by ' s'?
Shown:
3 h 29 min 00 s
